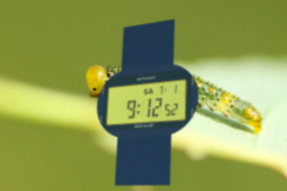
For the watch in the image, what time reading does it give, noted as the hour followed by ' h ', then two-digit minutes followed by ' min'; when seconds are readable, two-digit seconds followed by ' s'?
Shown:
9 h 12 min 52 s
